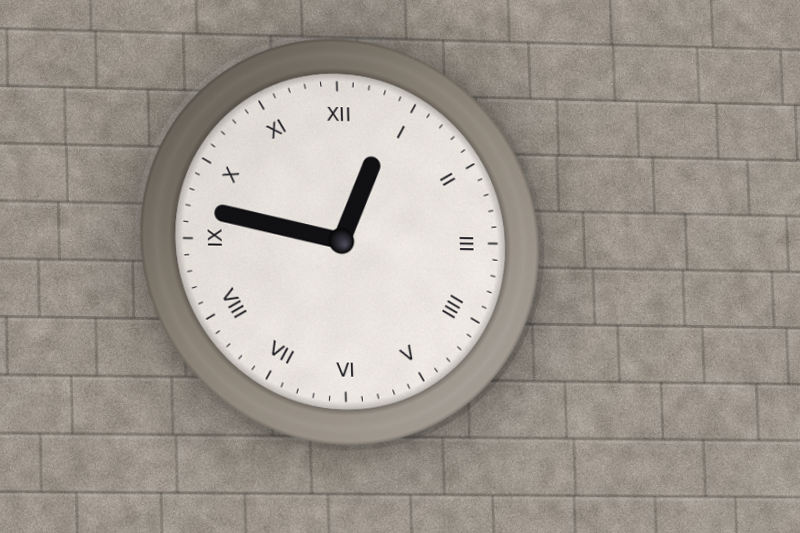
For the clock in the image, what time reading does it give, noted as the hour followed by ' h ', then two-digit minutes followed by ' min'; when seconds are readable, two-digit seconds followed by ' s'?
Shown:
12 h 47 min
